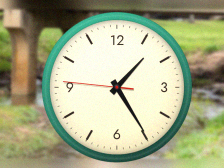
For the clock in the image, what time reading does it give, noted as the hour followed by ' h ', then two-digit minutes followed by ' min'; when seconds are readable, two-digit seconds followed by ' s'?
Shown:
1 h 24 min 46 s
